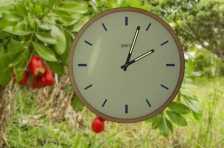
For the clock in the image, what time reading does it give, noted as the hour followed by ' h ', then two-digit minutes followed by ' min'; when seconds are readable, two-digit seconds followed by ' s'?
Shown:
2 h 03 min
